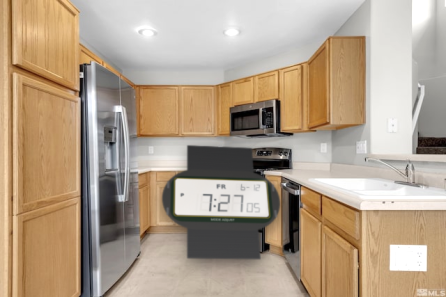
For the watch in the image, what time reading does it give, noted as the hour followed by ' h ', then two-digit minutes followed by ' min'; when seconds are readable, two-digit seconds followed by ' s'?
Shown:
7 h 27 min 05 s
